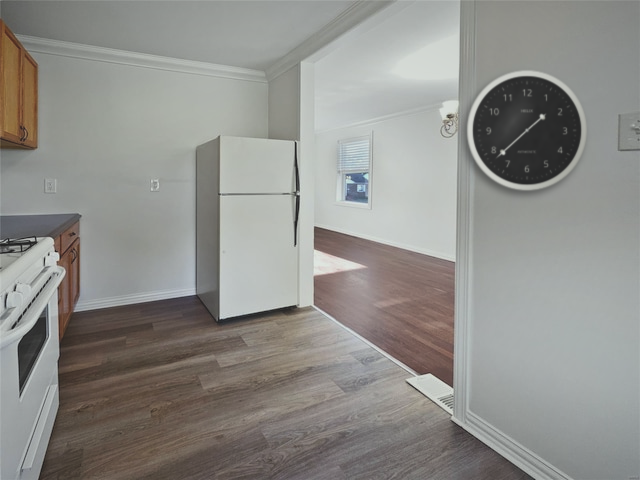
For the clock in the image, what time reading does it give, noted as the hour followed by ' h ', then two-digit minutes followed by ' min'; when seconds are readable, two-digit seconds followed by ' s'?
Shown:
1 h 38 min
